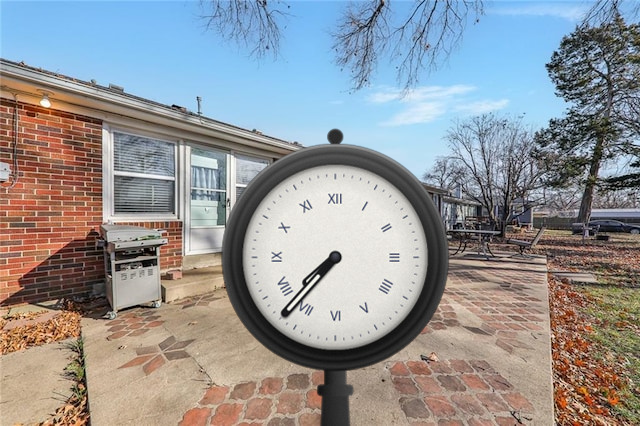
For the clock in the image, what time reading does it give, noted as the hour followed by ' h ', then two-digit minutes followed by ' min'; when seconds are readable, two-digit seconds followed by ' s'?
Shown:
7 h 37 min
